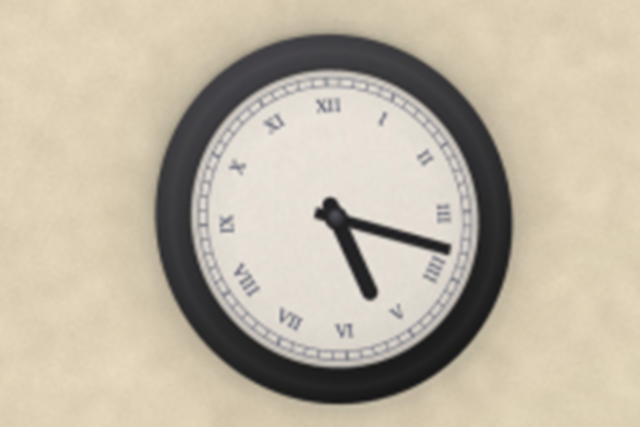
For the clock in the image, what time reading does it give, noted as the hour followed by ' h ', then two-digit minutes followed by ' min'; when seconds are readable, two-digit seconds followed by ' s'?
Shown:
5 h 18 min
